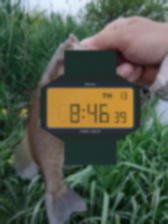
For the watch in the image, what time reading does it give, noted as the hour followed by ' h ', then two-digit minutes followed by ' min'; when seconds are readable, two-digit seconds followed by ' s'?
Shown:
8 h 46 min 39 s
